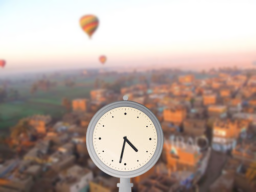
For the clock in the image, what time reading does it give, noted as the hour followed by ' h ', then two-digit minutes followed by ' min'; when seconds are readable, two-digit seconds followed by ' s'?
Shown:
4 h 32 min
